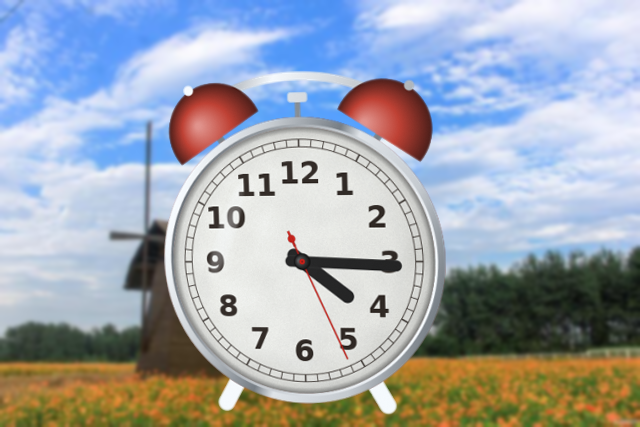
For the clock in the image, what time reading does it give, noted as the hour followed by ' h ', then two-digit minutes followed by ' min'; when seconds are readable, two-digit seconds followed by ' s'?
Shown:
4 h 15 min 26 s
